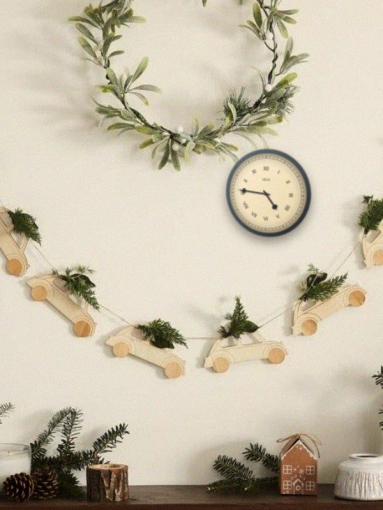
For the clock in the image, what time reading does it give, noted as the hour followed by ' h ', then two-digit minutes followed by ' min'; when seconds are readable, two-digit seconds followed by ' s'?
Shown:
4 h 46 min
